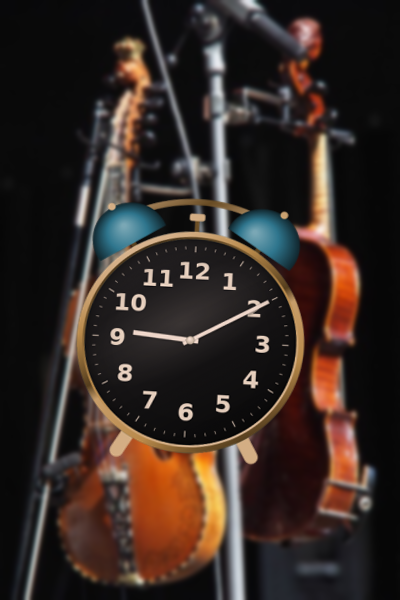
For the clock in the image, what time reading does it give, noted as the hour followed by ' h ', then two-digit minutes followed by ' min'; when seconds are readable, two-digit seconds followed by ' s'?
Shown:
9 h 10 min
